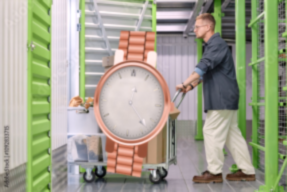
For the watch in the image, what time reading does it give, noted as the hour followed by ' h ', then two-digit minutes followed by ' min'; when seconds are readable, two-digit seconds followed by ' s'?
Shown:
12 h 23 min
